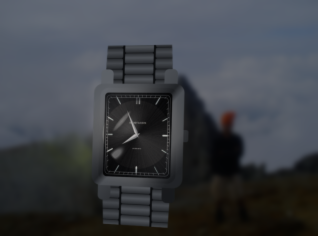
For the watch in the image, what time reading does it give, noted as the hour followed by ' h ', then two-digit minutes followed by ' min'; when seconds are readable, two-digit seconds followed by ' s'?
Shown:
7 h 56 min
